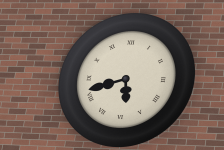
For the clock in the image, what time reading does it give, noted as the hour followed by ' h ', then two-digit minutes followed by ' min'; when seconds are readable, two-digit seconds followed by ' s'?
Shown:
5 h 42 min
